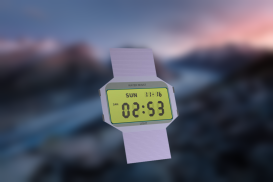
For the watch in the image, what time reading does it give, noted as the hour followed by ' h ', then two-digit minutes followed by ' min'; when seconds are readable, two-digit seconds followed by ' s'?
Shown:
2 h 53 min
